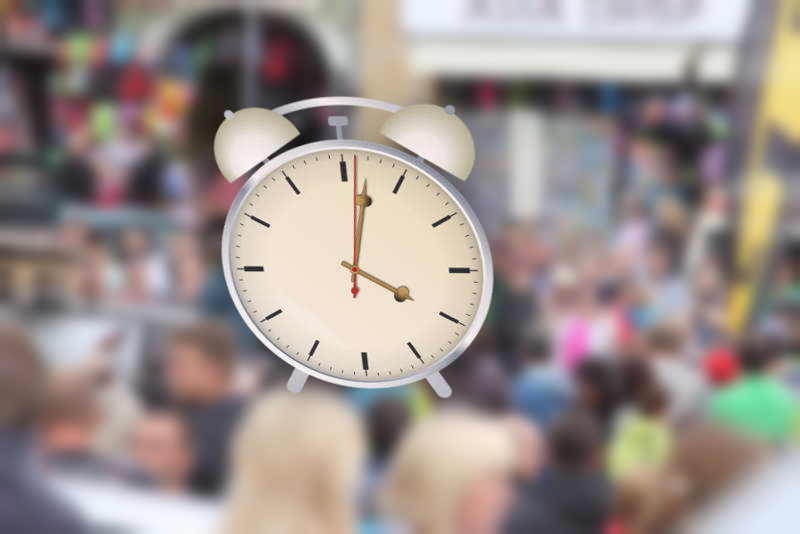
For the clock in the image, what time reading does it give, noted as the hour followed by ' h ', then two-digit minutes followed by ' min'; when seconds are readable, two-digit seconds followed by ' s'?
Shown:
4 h 02 min 01 s
